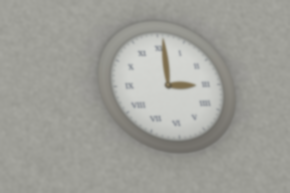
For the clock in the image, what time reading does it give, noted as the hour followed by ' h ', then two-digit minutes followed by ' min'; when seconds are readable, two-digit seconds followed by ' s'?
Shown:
3 h 01 min
